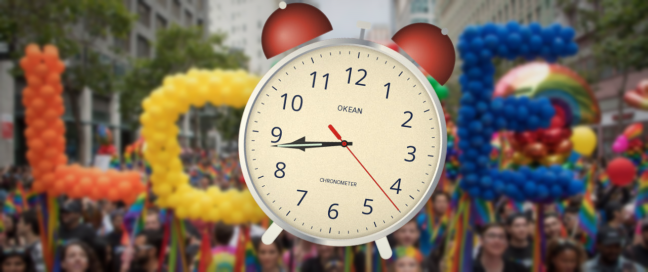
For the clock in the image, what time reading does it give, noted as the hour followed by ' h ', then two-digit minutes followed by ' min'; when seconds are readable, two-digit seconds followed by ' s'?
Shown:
8 h 43 min 22 s
